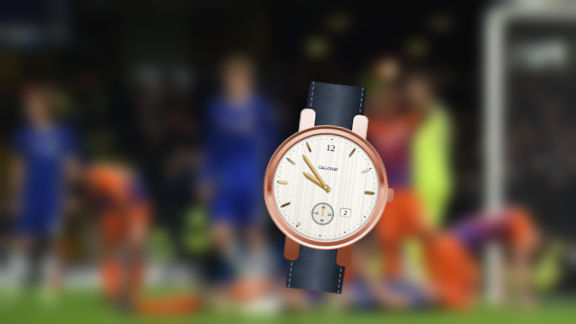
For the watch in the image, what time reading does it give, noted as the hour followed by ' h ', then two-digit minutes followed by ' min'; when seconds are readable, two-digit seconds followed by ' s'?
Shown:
9 h 53 min
